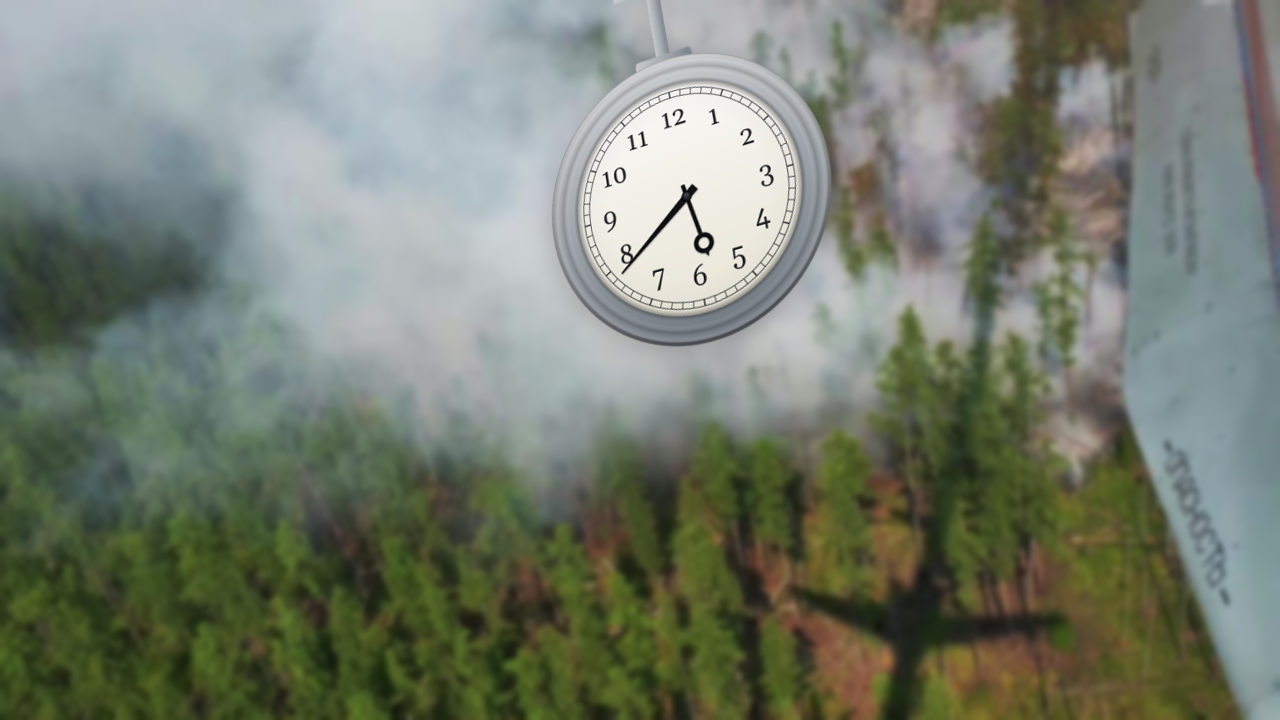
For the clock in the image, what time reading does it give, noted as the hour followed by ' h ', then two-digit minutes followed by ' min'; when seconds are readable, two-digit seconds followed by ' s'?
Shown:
5 h 39 min
